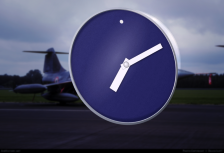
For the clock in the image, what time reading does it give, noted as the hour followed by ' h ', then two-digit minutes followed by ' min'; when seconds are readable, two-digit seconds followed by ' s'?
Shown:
7 h 11 min
